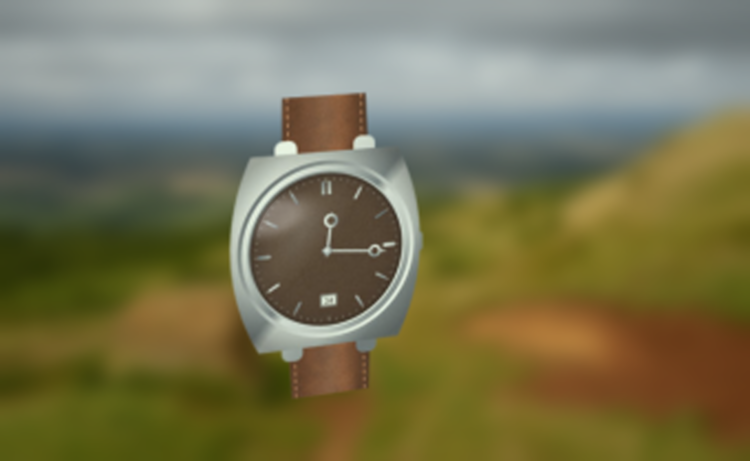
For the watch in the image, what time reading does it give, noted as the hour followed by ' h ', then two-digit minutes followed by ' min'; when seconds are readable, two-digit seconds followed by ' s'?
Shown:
12 h 16 min
